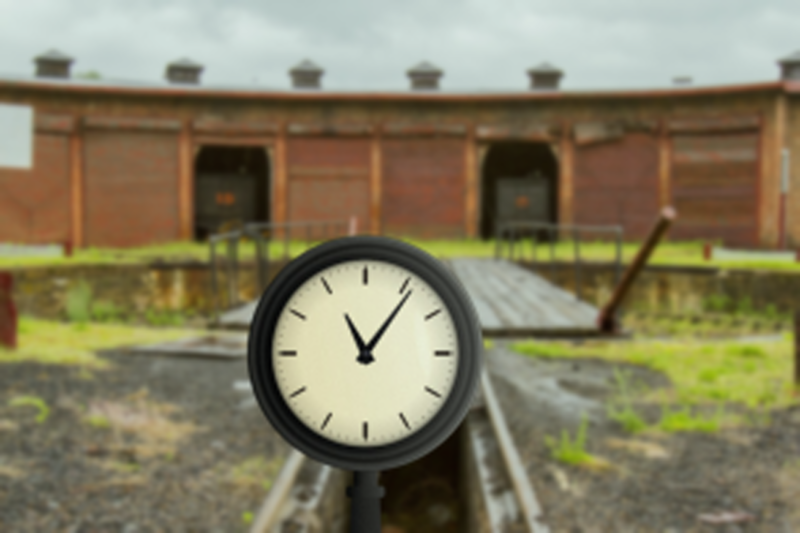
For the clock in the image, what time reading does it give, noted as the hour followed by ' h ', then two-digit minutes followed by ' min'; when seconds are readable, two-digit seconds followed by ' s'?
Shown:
11 h 06 min
